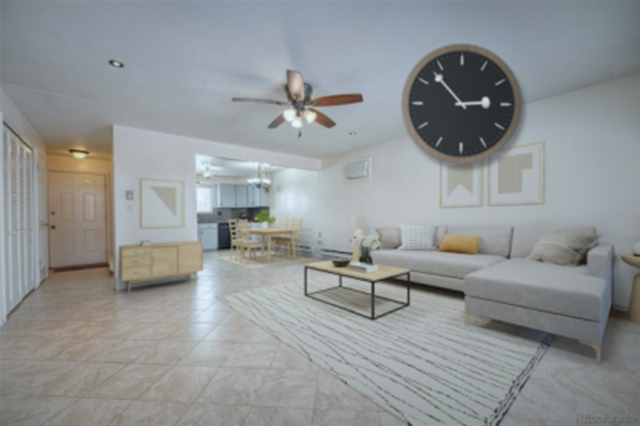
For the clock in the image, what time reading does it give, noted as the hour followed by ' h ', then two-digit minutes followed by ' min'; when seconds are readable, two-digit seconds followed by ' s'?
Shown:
2 h 53 min
